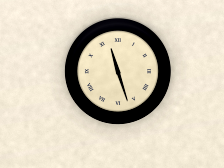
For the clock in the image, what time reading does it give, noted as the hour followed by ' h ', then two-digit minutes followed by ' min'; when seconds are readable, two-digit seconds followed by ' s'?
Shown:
11 h 27 min
